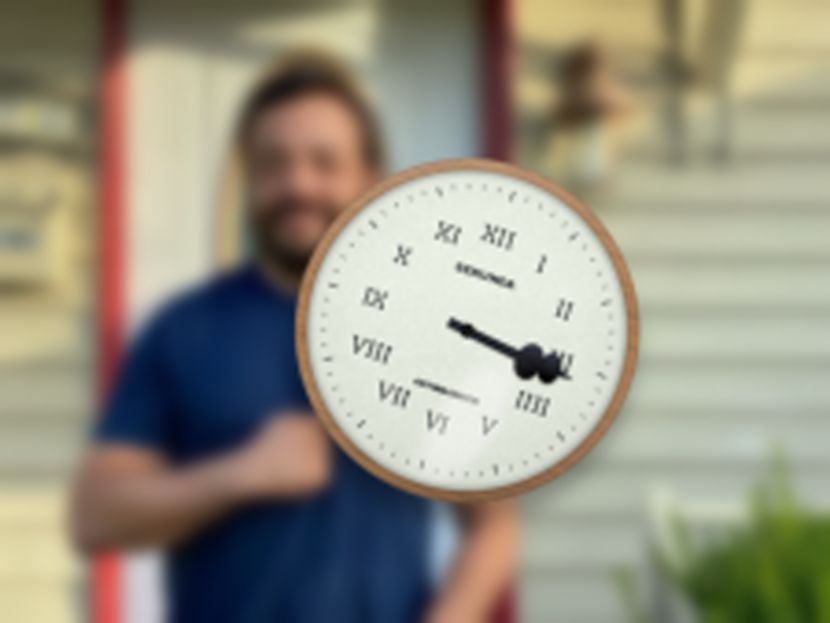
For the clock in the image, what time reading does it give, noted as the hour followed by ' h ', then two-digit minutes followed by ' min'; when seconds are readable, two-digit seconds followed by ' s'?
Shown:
3 h 16 min
